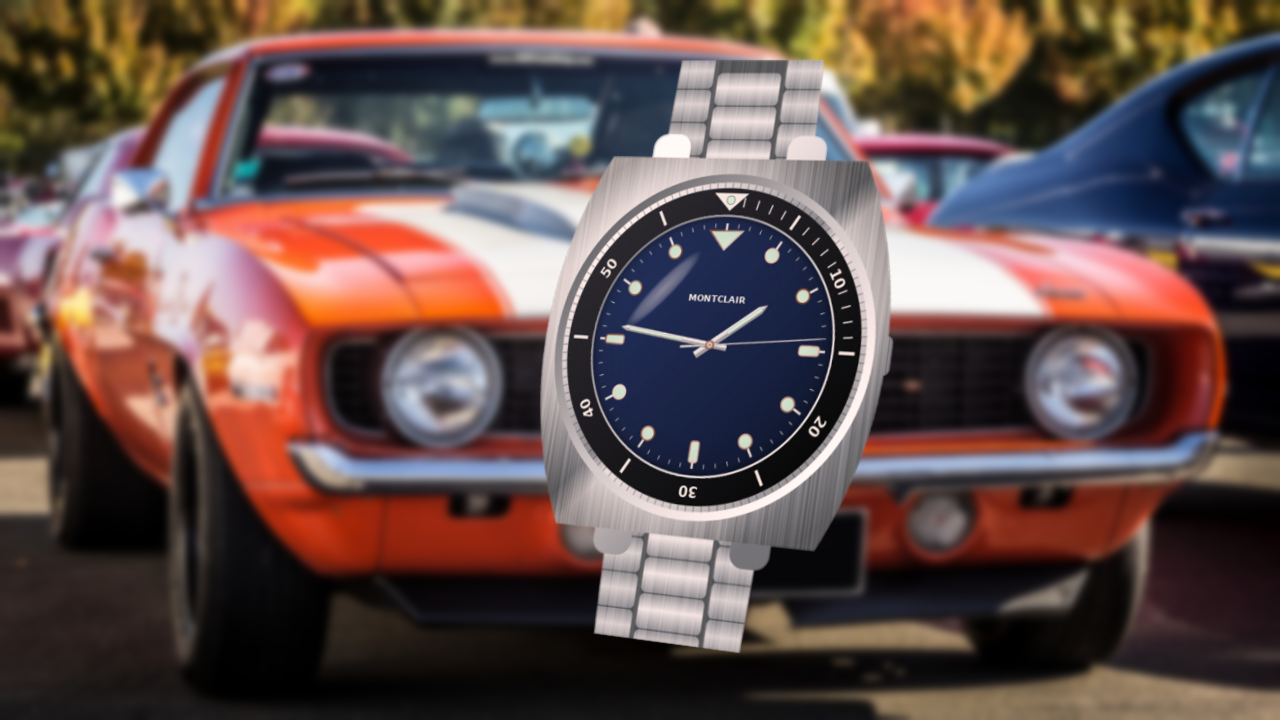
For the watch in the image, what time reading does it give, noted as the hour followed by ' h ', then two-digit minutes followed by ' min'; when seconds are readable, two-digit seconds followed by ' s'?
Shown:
1 h 46 min 14 s
